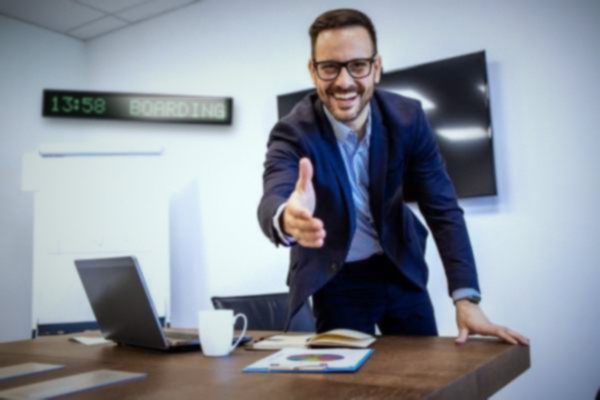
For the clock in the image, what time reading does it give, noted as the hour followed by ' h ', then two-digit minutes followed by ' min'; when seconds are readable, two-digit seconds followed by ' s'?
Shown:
13 h 58 min
